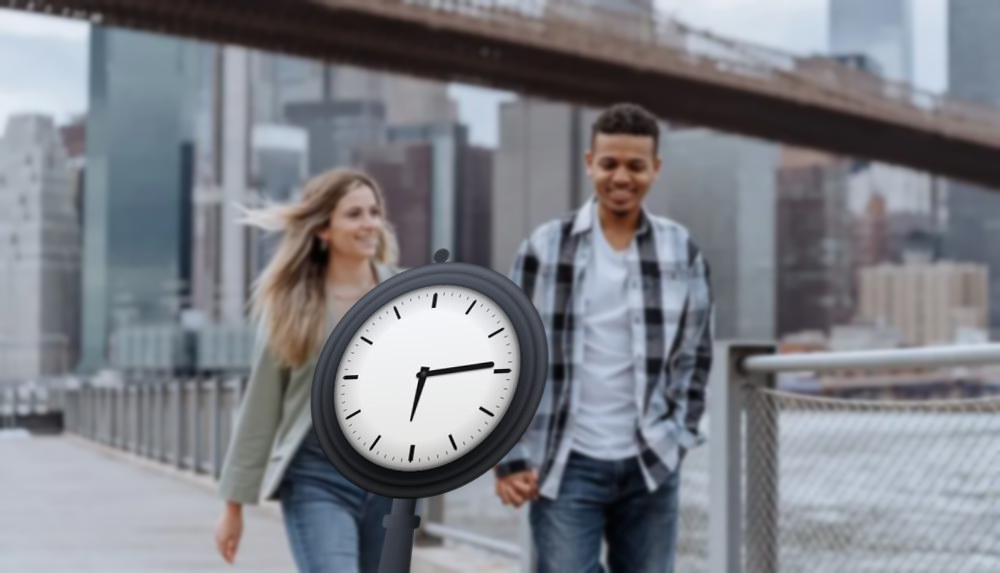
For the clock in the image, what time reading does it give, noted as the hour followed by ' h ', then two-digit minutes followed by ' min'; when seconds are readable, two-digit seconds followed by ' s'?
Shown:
6 h 14 min
